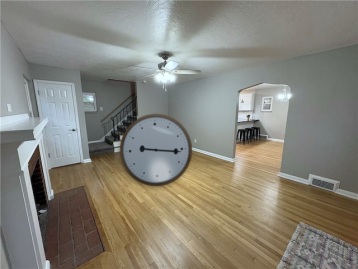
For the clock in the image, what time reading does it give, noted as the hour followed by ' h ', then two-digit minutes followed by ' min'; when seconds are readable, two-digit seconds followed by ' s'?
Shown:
9 h 16 min
